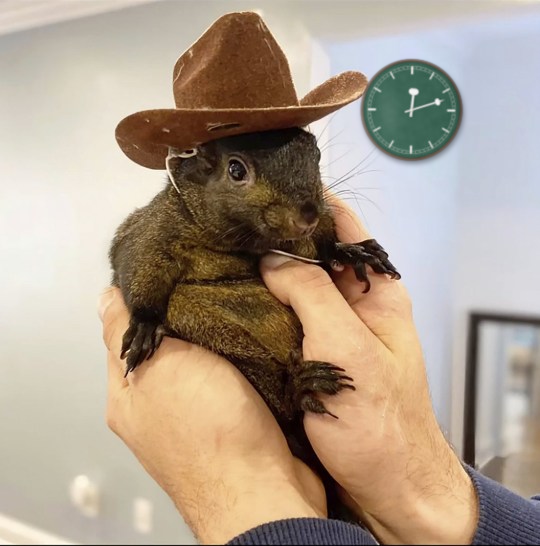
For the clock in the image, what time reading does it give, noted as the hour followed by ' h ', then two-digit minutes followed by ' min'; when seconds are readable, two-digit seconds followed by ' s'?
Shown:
12 h 12 min
